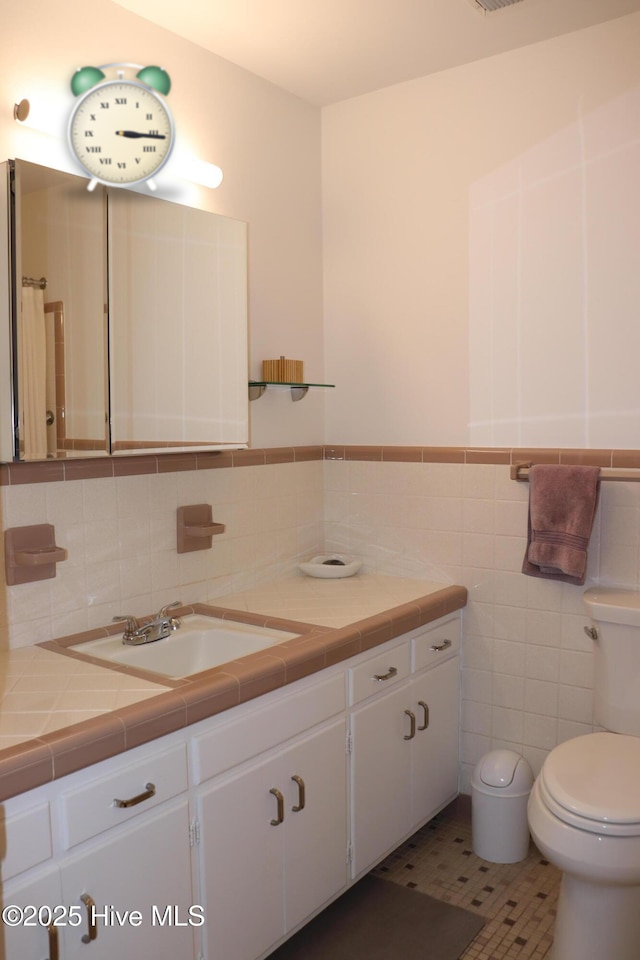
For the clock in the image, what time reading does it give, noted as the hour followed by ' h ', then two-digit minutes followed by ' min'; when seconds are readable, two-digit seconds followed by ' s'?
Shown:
3 h 16 min
